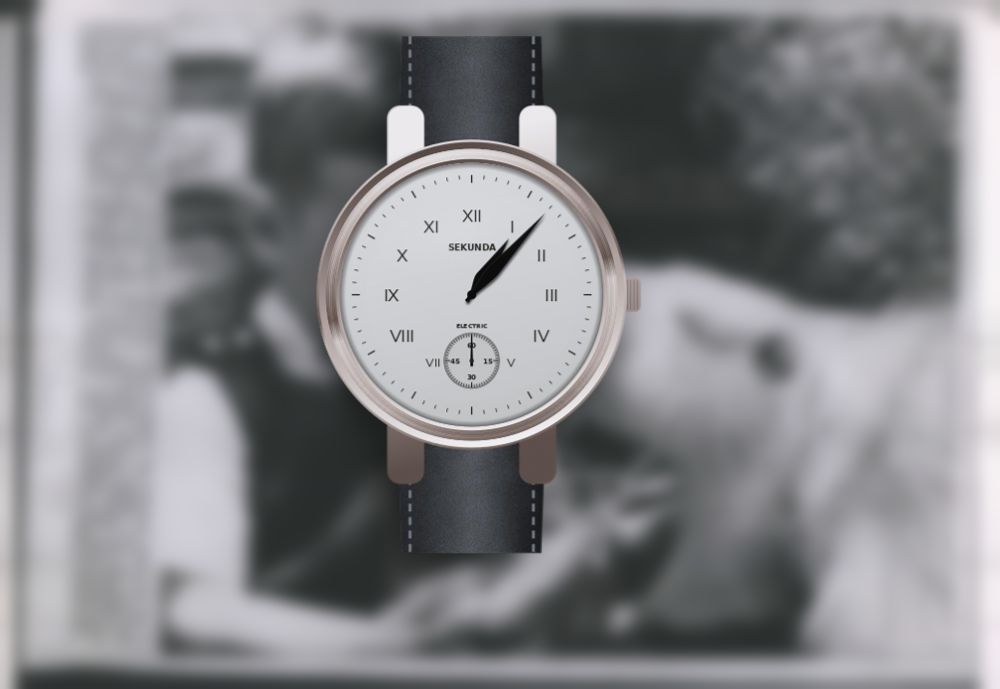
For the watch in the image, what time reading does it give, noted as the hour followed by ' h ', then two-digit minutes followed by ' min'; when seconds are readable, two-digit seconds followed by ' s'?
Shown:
1 h 07 min
